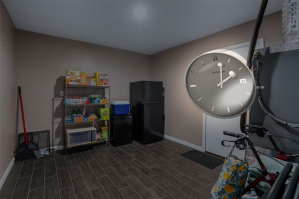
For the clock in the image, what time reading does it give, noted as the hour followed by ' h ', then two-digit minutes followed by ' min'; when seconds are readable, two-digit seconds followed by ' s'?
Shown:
2 h 02 min
